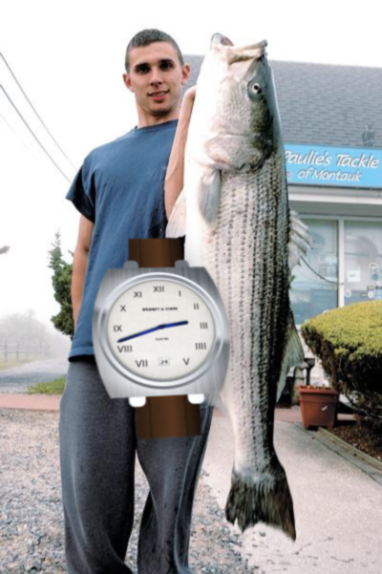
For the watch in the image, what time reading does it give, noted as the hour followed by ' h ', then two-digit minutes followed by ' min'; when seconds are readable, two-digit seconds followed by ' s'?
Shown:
2 h 42 min
